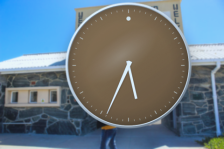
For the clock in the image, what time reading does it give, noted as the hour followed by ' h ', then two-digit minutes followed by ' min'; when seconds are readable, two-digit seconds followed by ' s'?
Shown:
5 h 34 min
